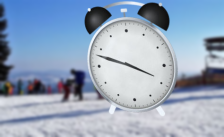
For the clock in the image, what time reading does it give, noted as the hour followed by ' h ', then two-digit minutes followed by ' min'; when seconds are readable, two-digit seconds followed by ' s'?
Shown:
3 h 48 min
